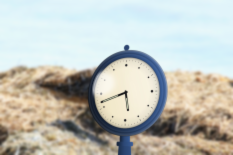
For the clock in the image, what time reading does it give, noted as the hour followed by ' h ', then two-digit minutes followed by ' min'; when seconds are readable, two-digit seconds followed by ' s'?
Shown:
5 h 42 min
